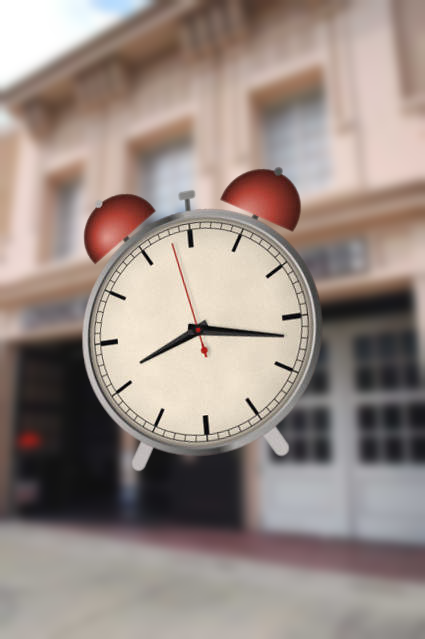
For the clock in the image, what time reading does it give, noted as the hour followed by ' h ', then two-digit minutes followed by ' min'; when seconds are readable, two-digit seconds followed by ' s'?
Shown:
8 h 16 min 58 s
